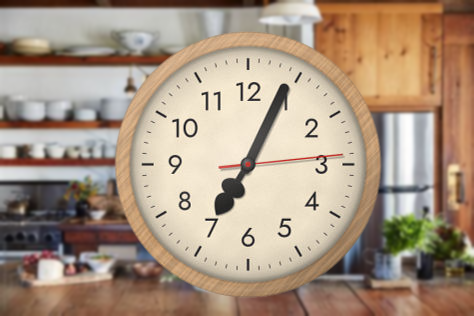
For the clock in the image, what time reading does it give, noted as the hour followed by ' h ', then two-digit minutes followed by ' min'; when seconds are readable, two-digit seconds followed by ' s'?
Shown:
7 h 04 min 14 s
